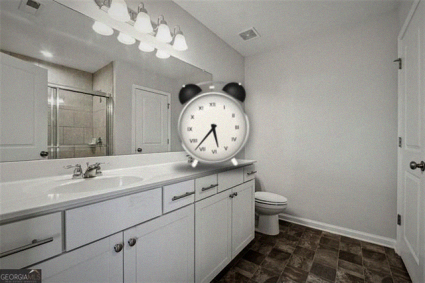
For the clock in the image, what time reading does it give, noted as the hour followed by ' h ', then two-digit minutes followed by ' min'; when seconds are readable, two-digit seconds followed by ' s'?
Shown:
5 h 37 min
